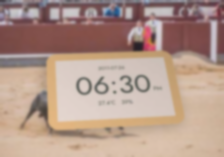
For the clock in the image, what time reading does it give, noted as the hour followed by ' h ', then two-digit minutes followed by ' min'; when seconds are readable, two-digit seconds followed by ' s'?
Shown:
6 h 30 min
